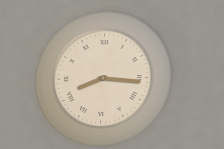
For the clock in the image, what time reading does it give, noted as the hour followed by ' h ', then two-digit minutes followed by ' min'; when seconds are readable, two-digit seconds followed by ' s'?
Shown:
8 h 16 min
